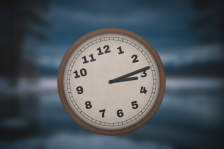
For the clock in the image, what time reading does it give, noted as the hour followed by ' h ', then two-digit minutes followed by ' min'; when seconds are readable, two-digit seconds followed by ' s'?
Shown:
3 h 14 min
